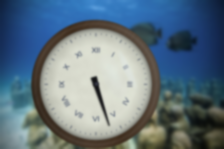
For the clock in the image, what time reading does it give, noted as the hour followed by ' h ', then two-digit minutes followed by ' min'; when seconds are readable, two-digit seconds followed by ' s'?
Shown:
5 h 27 min
